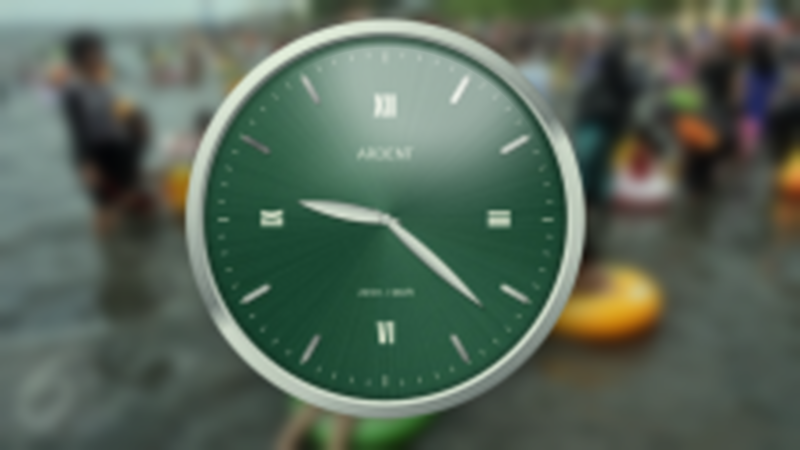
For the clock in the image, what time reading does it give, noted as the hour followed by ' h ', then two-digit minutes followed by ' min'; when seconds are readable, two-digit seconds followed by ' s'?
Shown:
9 h 22 min
